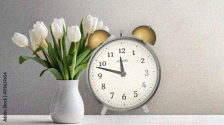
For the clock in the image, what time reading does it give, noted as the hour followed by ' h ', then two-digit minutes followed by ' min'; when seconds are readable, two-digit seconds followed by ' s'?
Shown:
11 h 48 min
